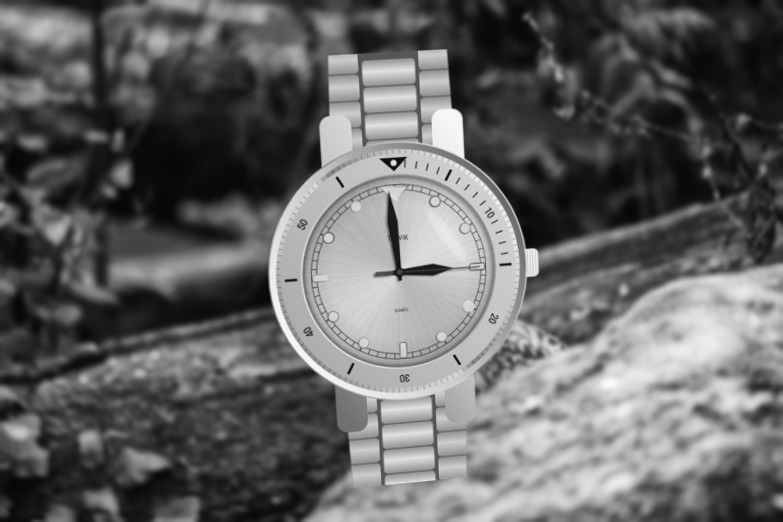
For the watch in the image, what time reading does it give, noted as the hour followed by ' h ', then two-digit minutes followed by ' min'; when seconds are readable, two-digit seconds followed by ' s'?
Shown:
2 h 59 min 15 s
